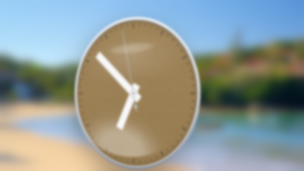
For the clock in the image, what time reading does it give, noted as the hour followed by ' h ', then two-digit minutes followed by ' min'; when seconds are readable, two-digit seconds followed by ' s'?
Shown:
6 h 51 min 58 s
